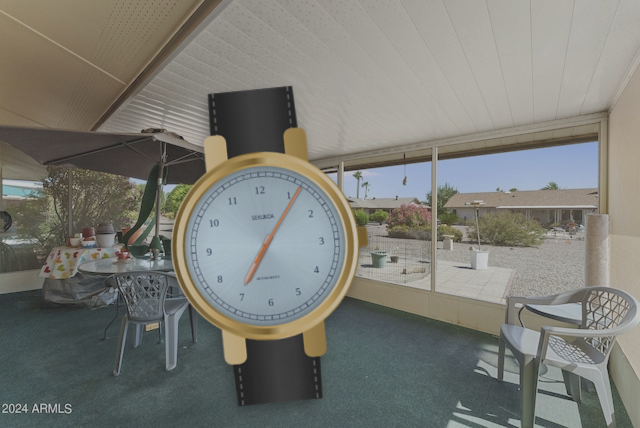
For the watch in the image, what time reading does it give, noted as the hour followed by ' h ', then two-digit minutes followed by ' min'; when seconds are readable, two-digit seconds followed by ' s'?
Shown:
7 h 06 min 06 s
